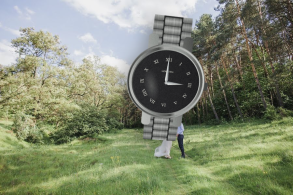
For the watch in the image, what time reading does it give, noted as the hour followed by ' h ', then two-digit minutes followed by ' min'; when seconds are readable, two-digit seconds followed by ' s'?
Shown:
3 h 00 min
